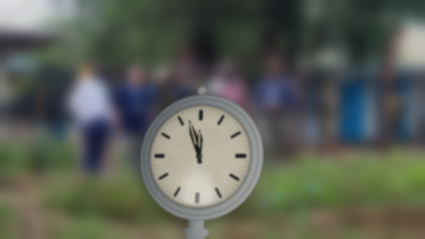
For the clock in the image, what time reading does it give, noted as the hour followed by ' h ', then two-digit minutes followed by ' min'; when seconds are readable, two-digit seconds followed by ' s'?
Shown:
11 h 57 min
